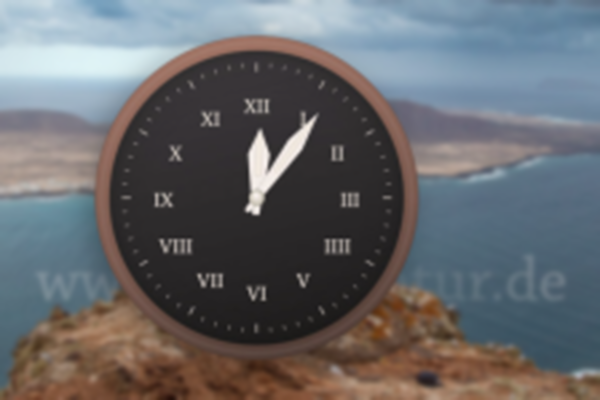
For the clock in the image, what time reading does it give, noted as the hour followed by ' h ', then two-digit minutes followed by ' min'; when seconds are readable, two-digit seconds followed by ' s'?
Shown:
12 h 06 min
